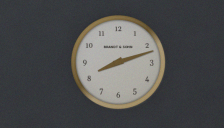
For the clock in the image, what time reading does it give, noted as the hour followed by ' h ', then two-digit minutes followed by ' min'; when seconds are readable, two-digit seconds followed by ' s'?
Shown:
8 h 12 min
